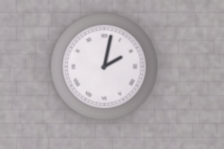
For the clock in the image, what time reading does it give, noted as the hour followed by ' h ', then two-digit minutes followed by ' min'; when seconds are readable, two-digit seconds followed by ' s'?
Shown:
2 h 02 min
